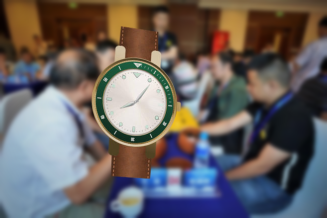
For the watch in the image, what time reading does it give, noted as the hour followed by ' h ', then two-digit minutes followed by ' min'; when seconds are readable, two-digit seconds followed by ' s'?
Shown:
8 h 06 min
